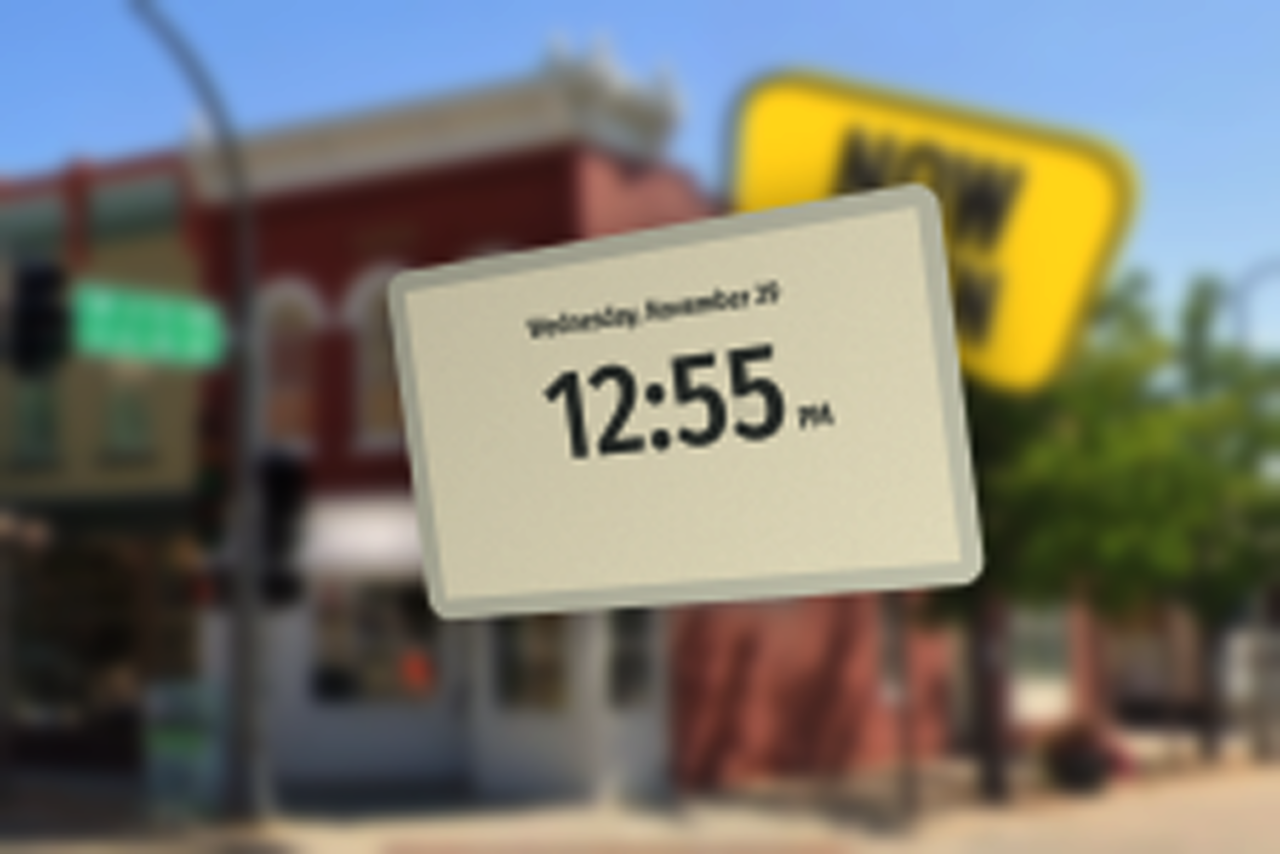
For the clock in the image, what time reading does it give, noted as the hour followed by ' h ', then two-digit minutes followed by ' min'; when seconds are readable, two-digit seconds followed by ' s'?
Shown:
12 h 55 min
